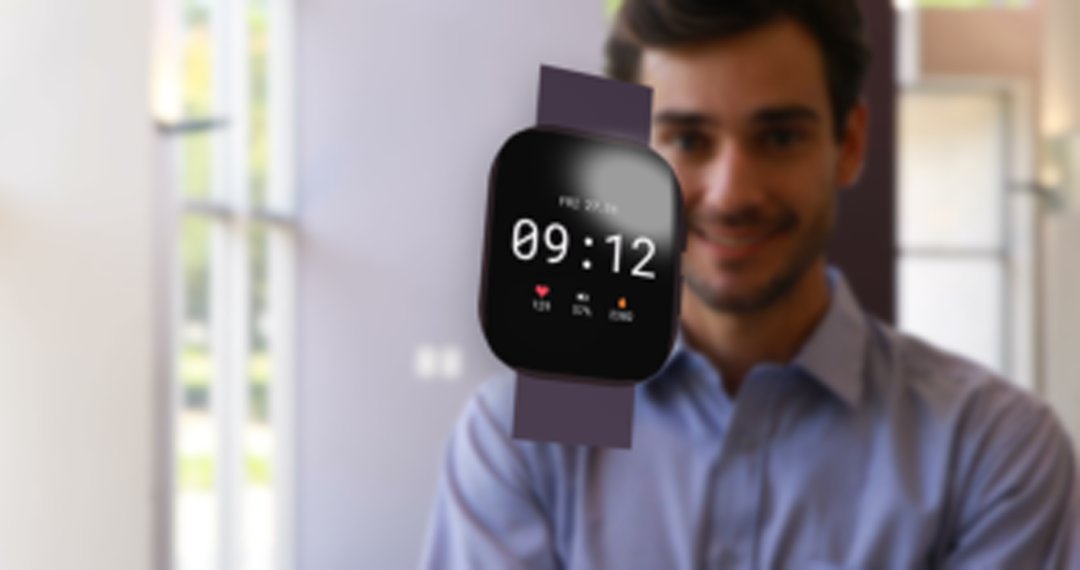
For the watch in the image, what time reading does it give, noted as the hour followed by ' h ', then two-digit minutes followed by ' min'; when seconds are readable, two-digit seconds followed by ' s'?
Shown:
9 h 12 min
